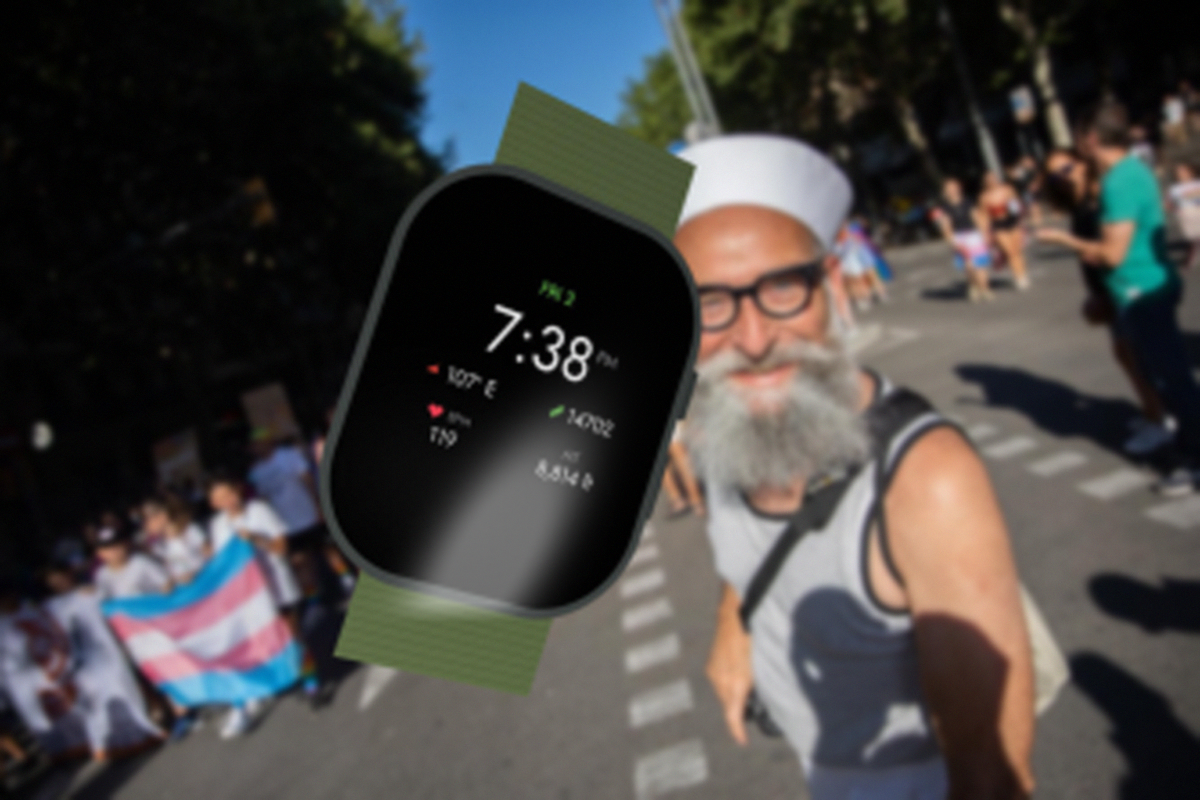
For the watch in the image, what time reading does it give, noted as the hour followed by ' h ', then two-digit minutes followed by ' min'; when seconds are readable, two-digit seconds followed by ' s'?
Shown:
7 h 38 min
